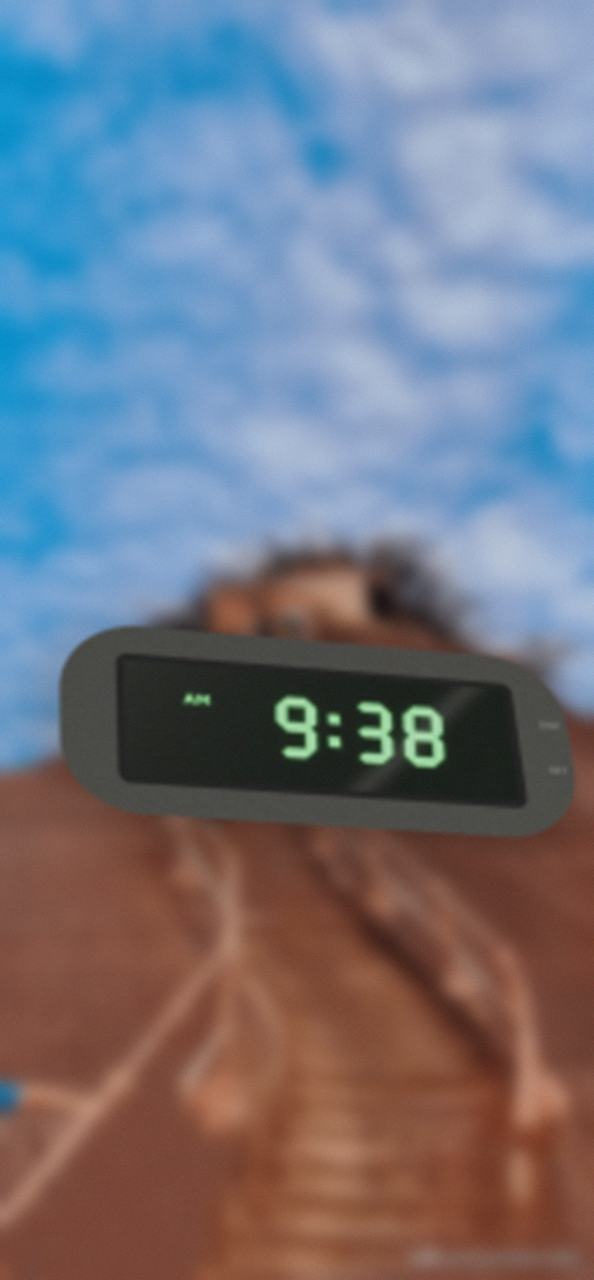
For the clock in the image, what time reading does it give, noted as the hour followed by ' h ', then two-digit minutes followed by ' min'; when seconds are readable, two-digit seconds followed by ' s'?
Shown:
9 h 38 min
